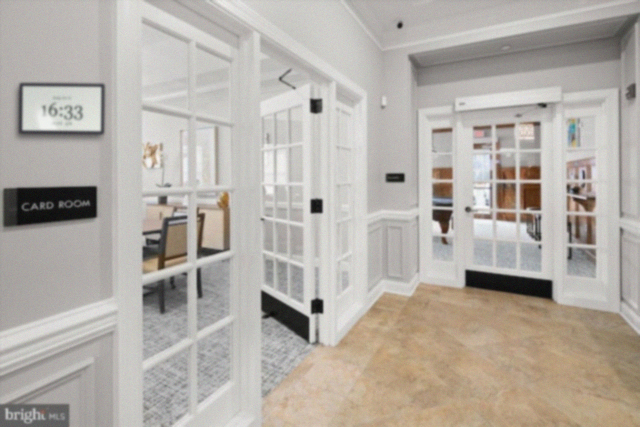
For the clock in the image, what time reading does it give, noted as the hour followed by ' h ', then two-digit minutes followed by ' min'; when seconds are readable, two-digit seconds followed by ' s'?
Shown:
16 h 33 min
